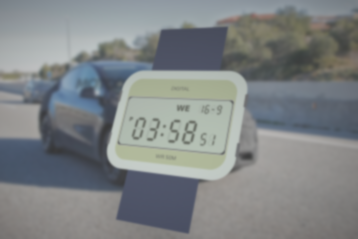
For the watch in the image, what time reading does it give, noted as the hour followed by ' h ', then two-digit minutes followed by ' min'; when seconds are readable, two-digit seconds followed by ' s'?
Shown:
3 h 58 min 51 s
